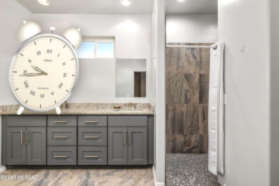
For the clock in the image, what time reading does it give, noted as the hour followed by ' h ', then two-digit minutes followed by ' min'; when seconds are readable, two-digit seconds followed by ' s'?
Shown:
9 h 44 min
